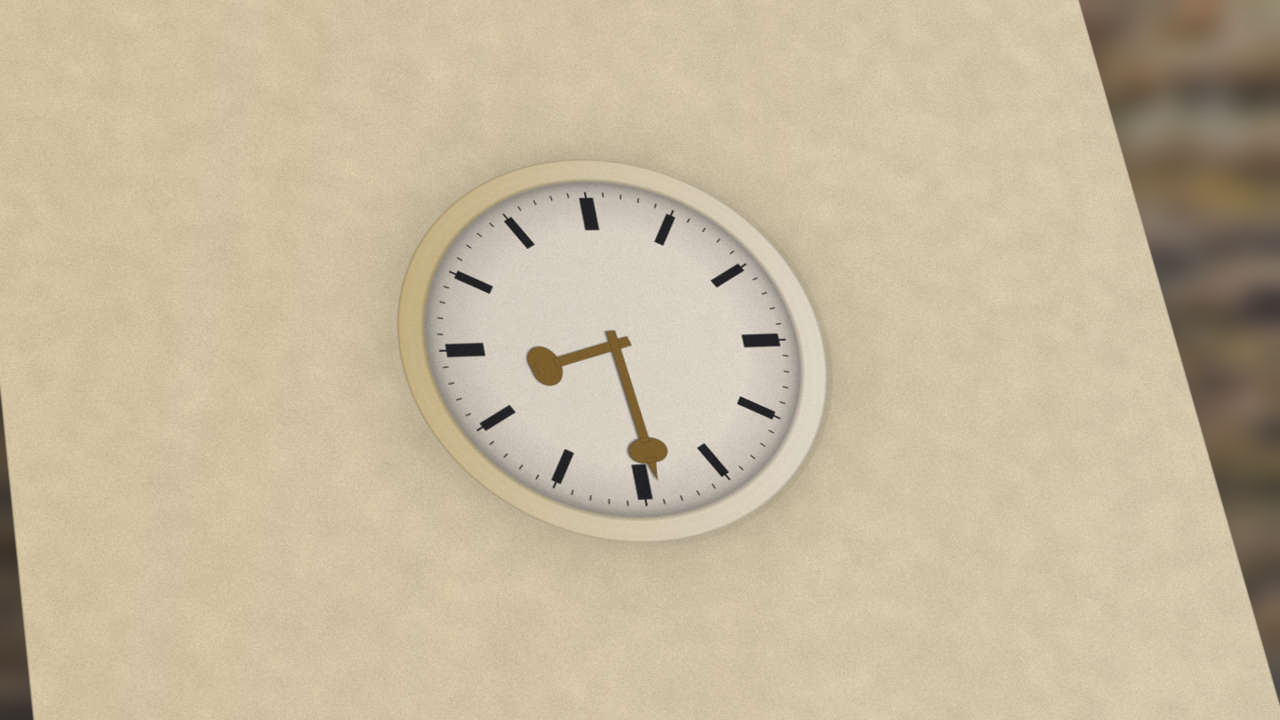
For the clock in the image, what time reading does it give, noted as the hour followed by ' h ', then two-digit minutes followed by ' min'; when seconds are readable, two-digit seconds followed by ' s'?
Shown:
8 h 29 min
